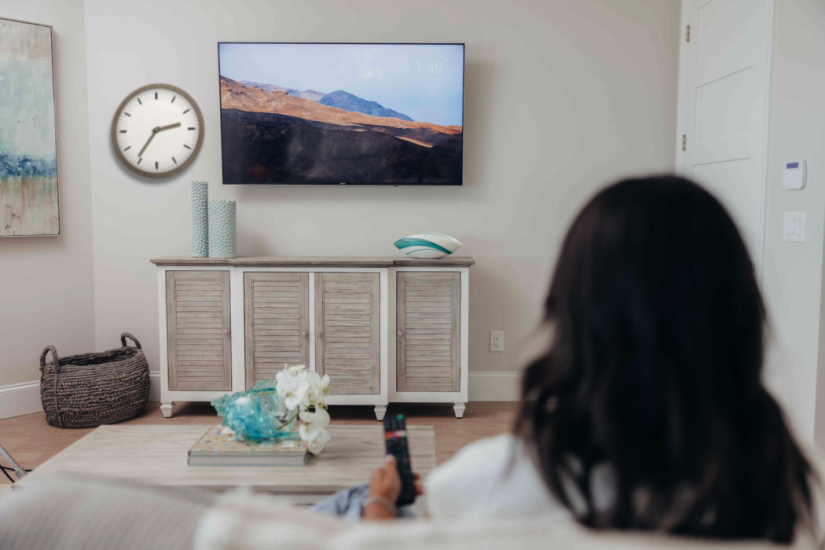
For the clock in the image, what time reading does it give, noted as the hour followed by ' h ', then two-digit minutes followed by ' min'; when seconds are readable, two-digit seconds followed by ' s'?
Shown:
2 h 36 min
